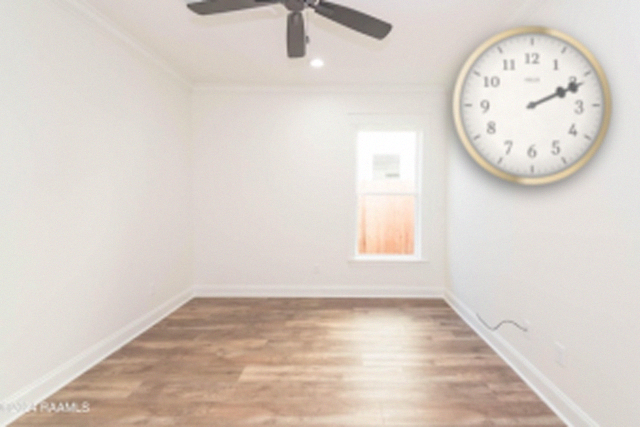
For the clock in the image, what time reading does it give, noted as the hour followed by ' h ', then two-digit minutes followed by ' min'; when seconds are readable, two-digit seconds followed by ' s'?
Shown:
2 h 11 min
